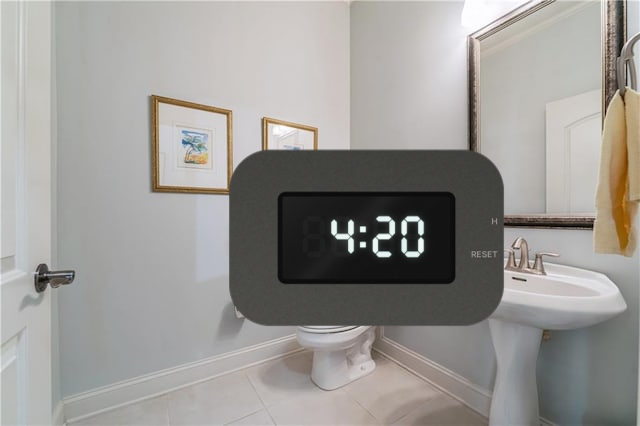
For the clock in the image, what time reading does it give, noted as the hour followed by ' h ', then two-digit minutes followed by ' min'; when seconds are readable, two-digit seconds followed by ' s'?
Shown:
4 h 20 min
